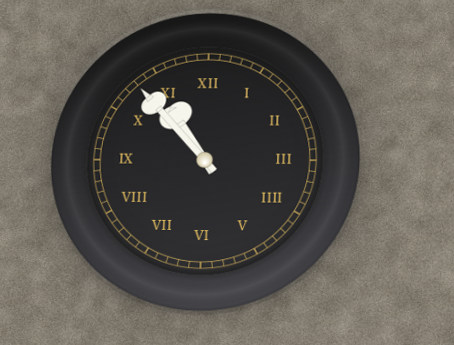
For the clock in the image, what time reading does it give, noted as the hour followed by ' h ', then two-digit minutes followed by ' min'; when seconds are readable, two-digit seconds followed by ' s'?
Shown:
10 h 53 min
